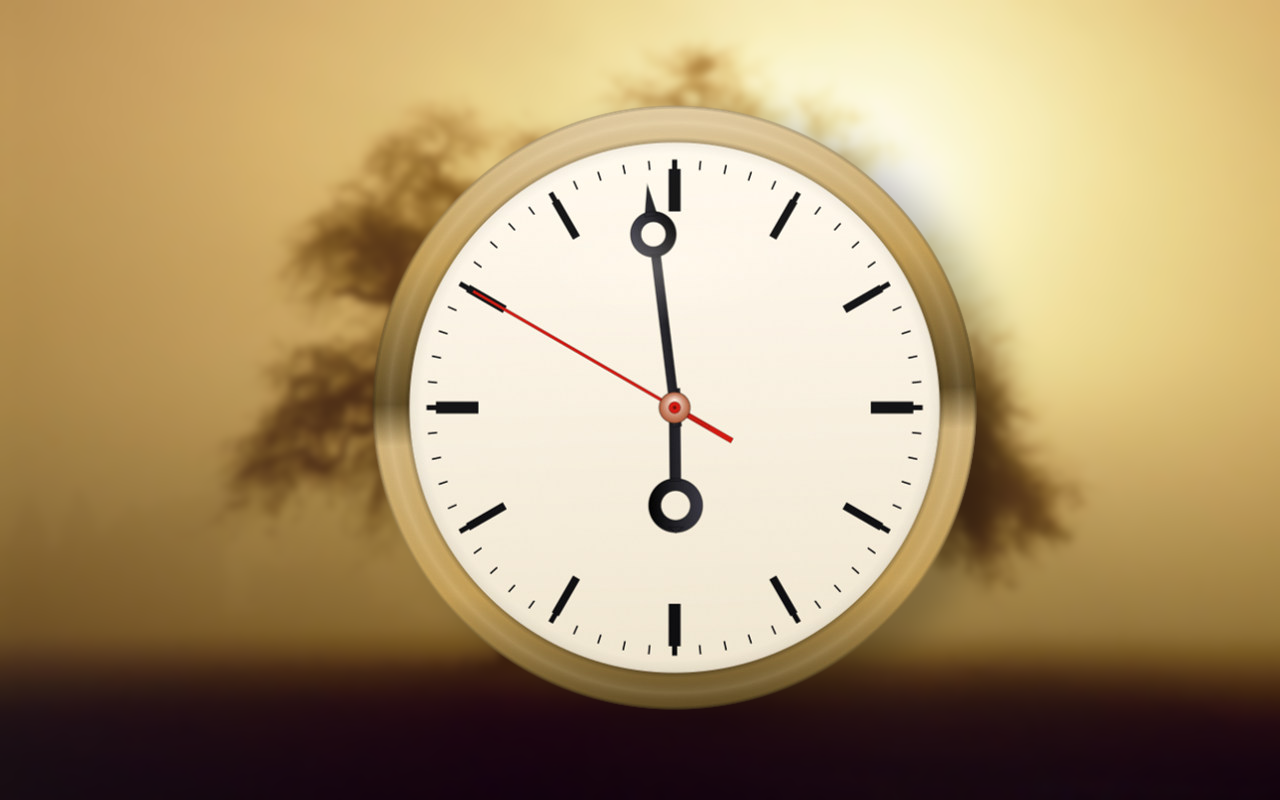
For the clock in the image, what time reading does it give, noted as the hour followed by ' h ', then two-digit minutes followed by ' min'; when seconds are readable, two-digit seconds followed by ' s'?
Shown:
5 h 58 min 50 s
